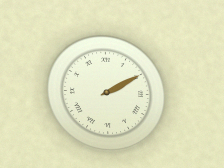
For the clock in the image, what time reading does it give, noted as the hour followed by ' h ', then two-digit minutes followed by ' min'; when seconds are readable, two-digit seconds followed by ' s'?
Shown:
2 h 10 min
